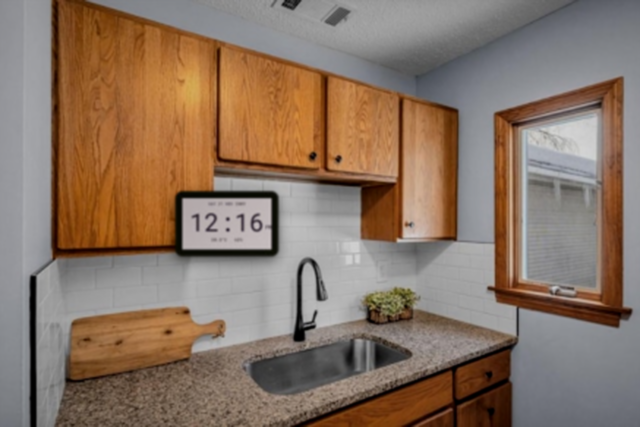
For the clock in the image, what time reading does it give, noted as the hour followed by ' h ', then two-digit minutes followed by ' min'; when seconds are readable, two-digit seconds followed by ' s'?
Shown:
12 h 16 min
